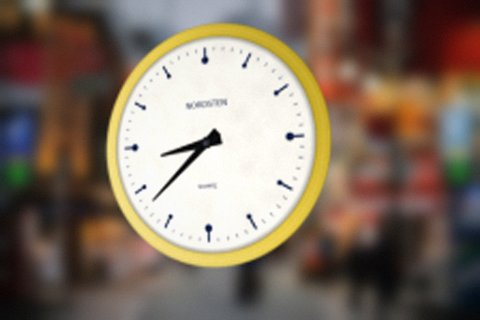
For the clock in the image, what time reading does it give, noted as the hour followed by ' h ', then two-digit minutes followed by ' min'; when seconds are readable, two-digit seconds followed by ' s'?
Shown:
8 h 38 min
